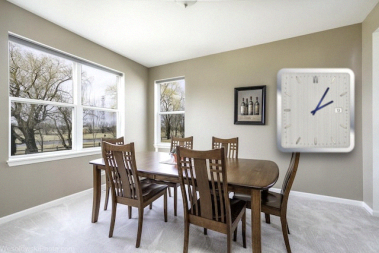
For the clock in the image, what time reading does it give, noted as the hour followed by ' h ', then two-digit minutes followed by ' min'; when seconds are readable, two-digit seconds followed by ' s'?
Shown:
2 h 05 min
